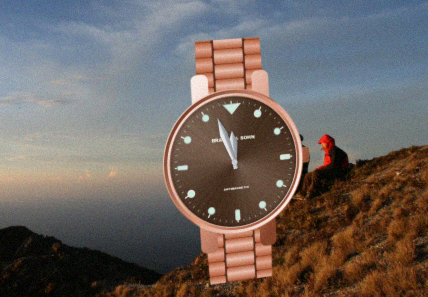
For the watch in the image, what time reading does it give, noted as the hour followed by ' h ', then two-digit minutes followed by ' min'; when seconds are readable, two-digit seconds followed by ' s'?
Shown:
11 h 57 min
